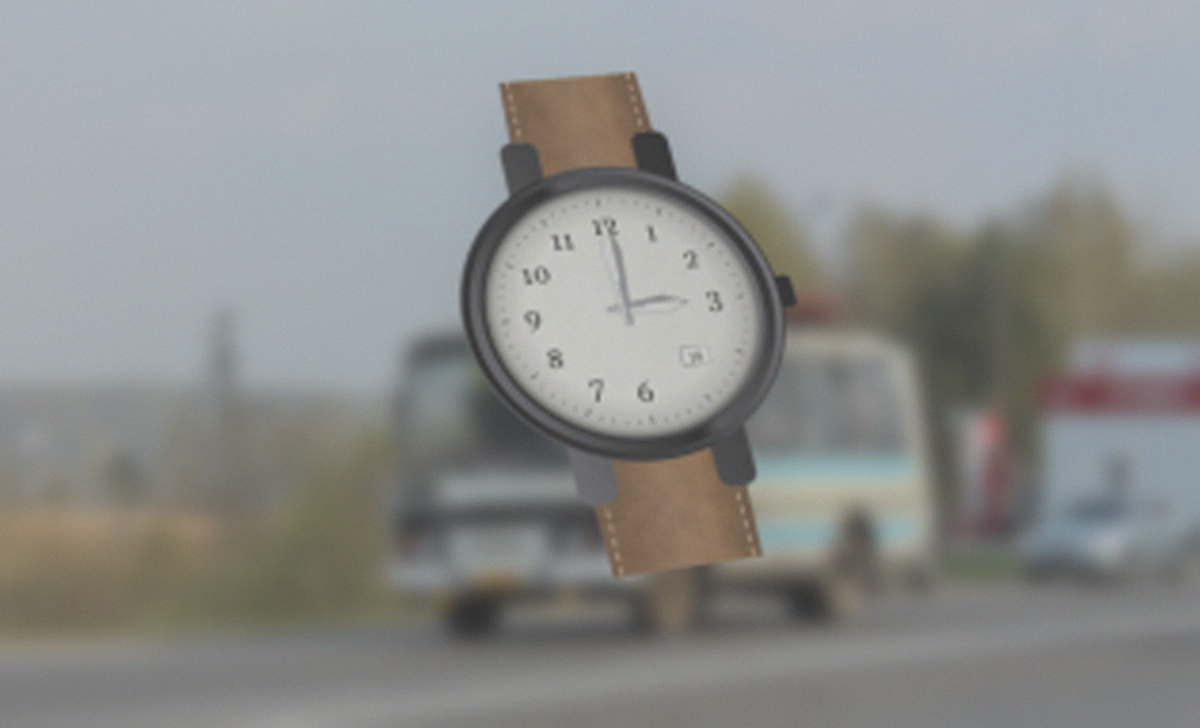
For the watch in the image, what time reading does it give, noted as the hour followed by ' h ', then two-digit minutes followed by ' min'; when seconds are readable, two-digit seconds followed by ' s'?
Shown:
3 h 00 min
